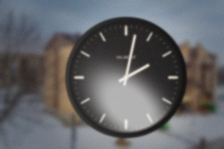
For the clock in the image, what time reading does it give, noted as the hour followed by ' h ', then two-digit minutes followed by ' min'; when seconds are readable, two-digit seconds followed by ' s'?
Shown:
2 h 02 min
